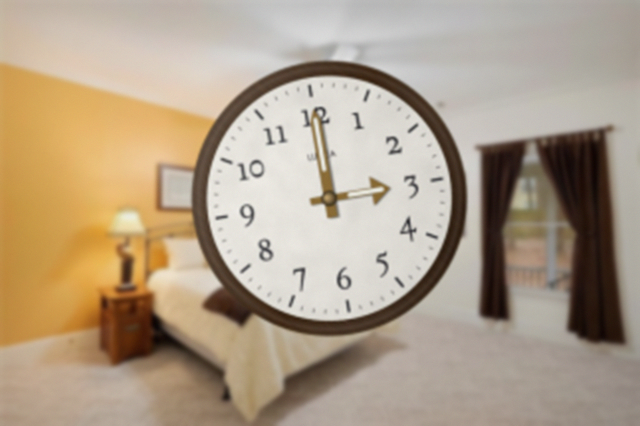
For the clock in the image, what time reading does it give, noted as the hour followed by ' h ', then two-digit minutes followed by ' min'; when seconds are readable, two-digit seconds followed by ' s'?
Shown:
3 h 00 min
